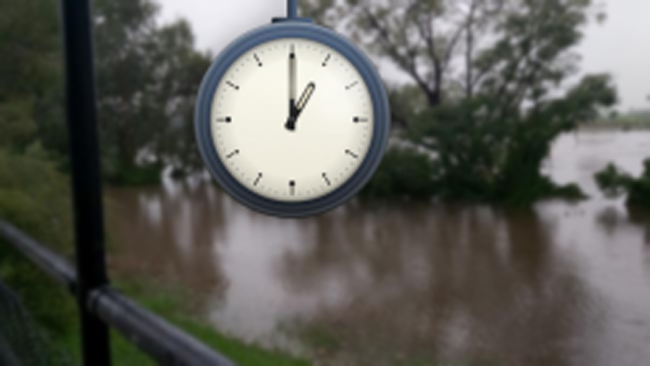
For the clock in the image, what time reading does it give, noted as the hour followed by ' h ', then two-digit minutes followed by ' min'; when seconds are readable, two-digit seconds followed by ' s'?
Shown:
1 h 00 min
